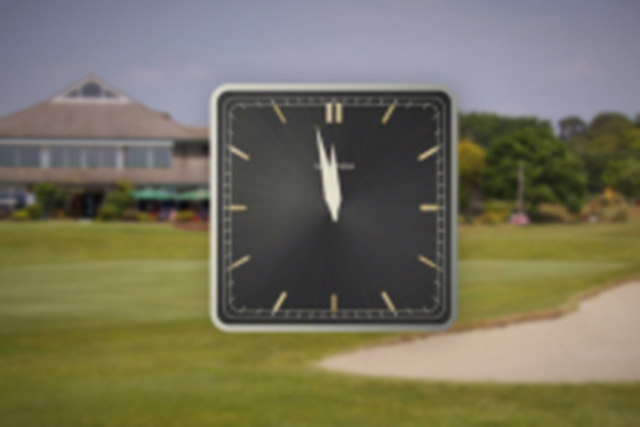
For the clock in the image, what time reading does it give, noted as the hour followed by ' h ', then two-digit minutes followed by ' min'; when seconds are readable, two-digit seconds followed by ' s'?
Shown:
11 h 58 min
